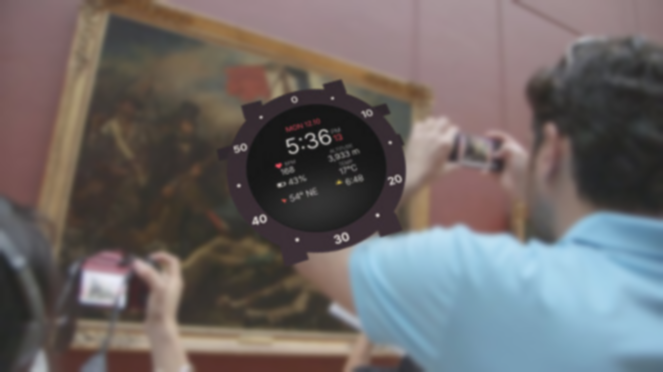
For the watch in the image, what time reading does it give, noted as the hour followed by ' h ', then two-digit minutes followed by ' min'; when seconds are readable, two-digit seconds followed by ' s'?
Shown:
5 h 36 min
